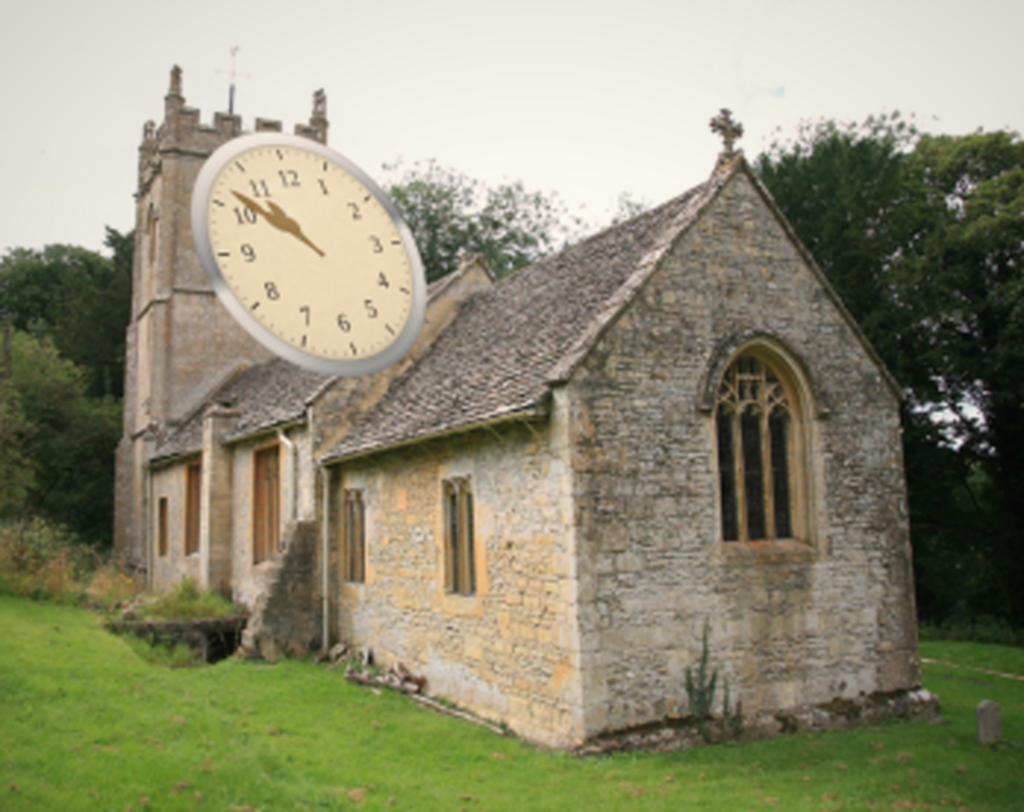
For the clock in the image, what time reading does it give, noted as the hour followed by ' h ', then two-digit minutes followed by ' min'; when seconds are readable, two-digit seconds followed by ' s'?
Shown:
10 h 52 min
